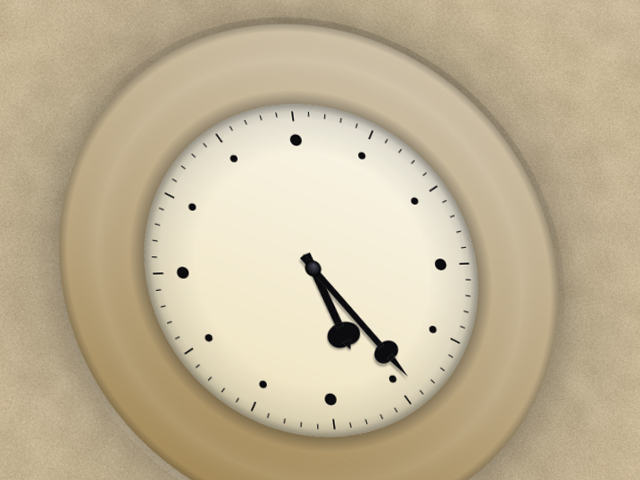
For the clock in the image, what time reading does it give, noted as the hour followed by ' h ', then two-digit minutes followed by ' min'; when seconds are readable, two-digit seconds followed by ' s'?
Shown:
5 h 24 min
